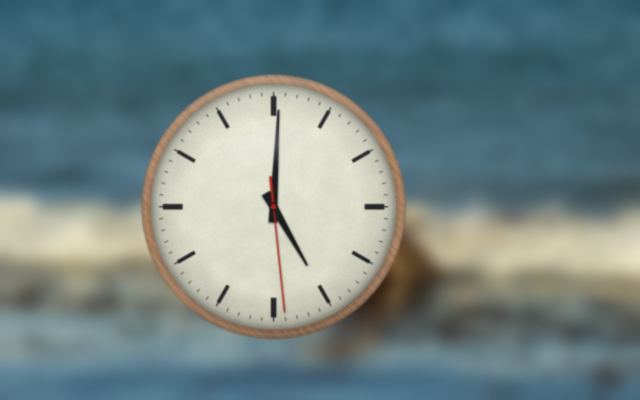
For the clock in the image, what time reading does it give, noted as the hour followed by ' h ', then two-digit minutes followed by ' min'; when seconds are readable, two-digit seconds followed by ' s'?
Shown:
5 h 00 min 29 s
